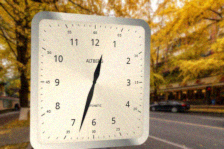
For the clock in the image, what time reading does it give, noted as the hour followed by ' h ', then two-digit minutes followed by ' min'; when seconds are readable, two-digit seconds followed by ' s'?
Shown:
12 h 33 min
